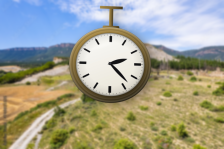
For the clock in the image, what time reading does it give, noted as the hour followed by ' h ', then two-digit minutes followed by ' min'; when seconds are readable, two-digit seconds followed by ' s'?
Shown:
2 h 23 min
